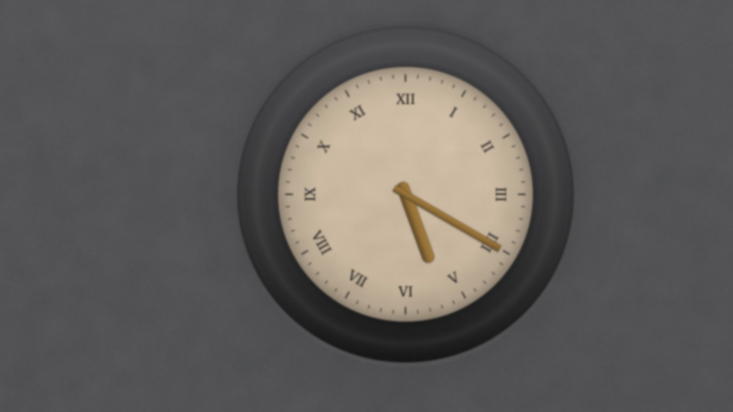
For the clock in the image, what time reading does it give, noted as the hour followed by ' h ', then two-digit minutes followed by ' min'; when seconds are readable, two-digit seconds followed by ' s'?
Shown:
5 h 20 min
